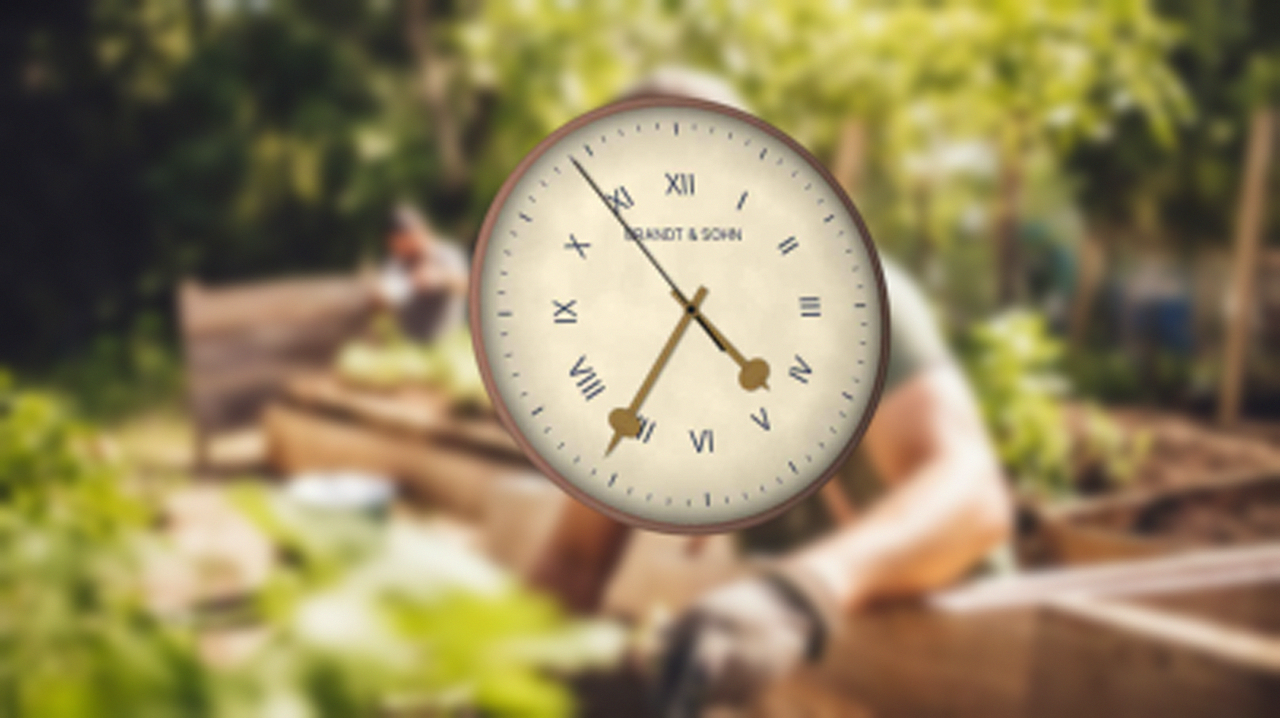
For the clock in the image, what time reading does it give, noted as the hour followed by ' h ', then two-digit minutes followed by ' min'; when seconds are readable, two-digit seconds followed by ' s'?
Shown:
4 h 35 min 54 s
